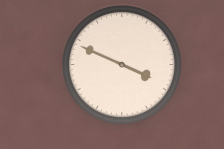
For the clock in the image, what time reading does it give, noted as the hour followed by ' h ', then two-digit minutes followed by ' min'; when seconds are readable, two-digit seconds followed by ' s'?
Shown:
3 h 49 min
